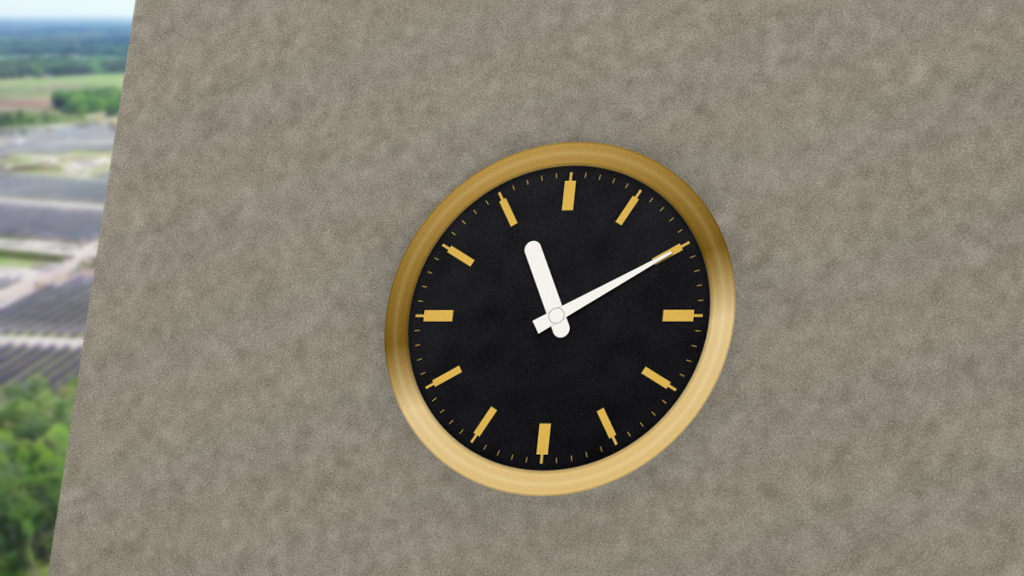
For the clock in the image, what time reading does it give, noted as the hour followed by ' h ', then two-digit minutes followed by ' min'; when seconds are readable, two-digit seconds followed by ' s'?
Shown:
11 h 10 min
